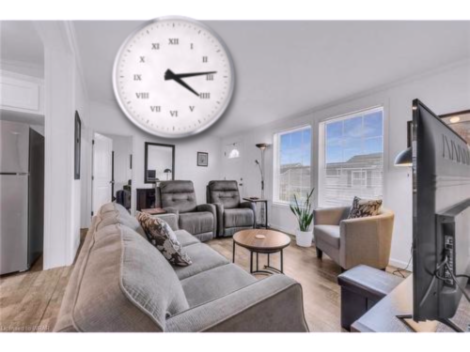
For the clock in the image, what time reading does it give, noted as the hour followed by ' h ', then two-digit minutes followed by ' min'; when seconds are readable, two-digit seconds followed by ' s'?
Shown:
4 h 14 min
